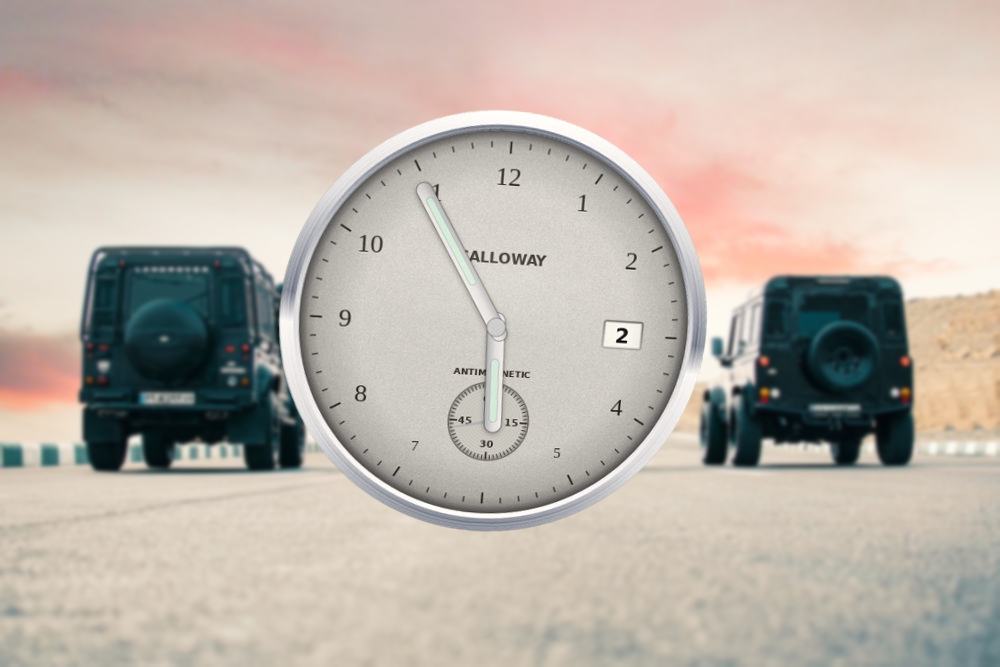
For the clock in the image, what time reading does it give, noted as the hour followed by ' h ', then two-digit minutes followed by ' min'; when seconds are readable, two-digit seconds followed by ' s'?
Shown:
5 h 54 min 43 s
